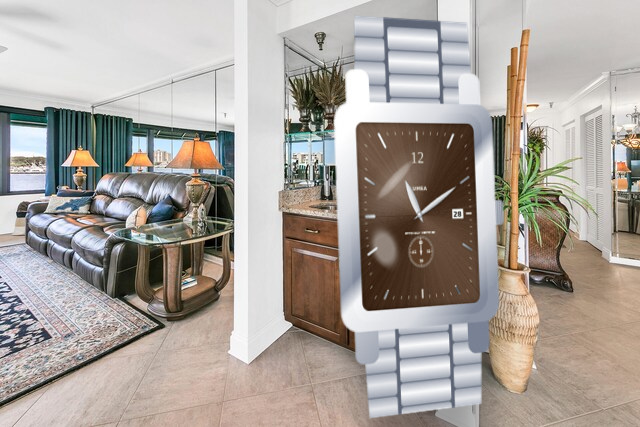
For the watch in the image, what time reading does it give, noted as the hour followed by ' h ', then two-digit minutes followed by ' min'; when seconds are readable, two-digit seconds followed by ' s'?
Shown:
11 h 10 min
